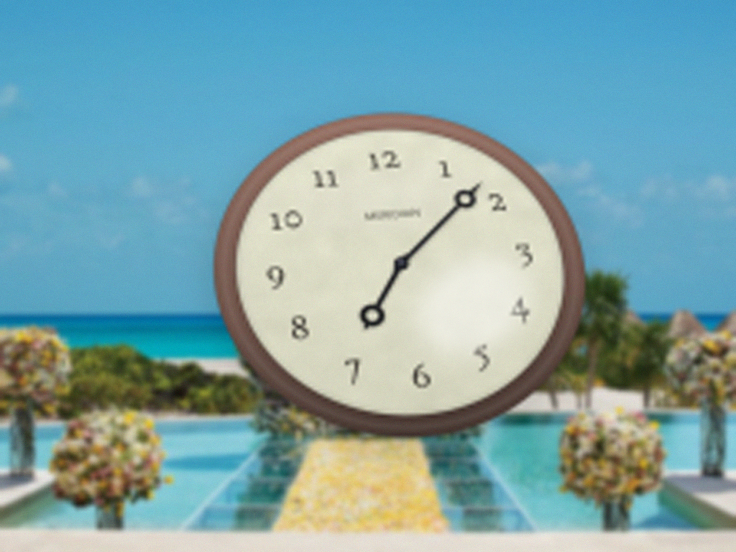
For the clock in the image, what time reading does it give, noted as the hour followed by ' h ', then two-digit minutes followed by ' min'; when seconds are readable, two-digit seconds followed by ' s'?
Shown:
7 h 08 min
